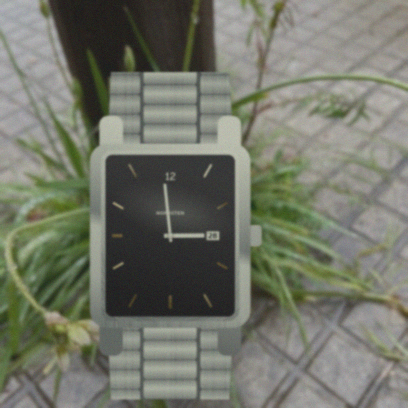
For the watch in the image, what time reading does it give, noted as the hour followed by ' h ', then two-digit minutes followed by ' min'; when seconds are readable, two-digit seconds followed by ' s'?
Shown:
2 h 59 min
